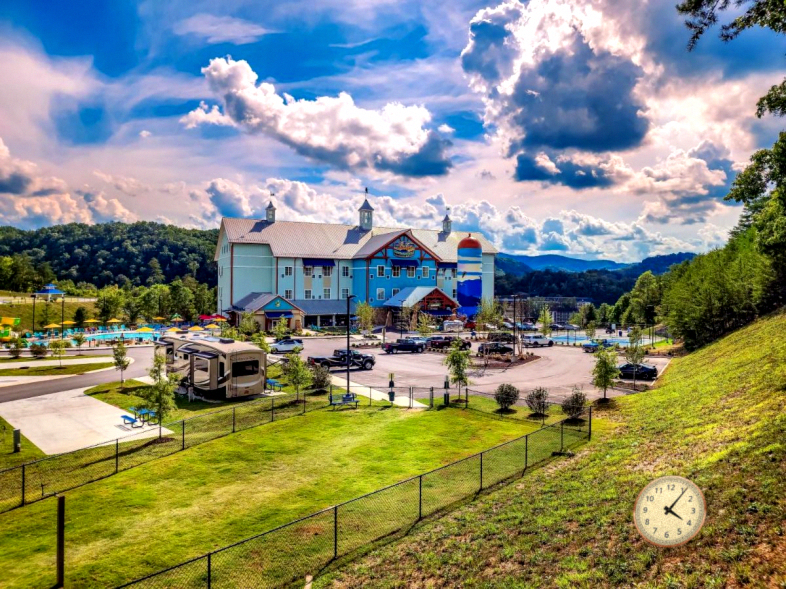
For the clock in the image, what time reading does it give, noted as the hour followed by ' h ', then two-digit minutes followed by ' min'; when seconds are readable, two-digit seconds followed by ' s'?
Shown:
4 h 06 min
